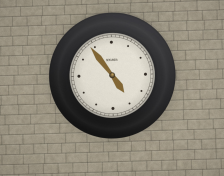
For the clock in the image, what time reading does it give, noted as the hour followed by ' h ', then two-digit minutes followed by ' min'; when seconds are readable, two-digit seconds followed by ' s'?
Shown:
4 h 54 min
